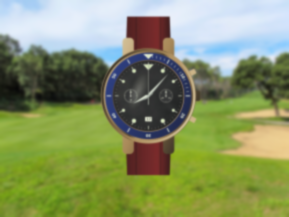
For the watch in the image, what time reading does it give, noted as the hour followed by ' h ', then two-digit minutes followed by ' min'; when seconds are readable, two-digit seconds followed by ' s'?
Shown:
8 h 07 min
